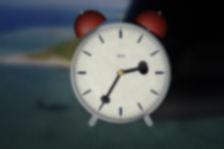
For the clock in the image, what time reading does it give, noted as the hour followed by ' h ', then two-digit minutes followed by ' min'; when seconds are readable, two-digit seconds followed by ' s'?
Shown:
2 h 35 min
